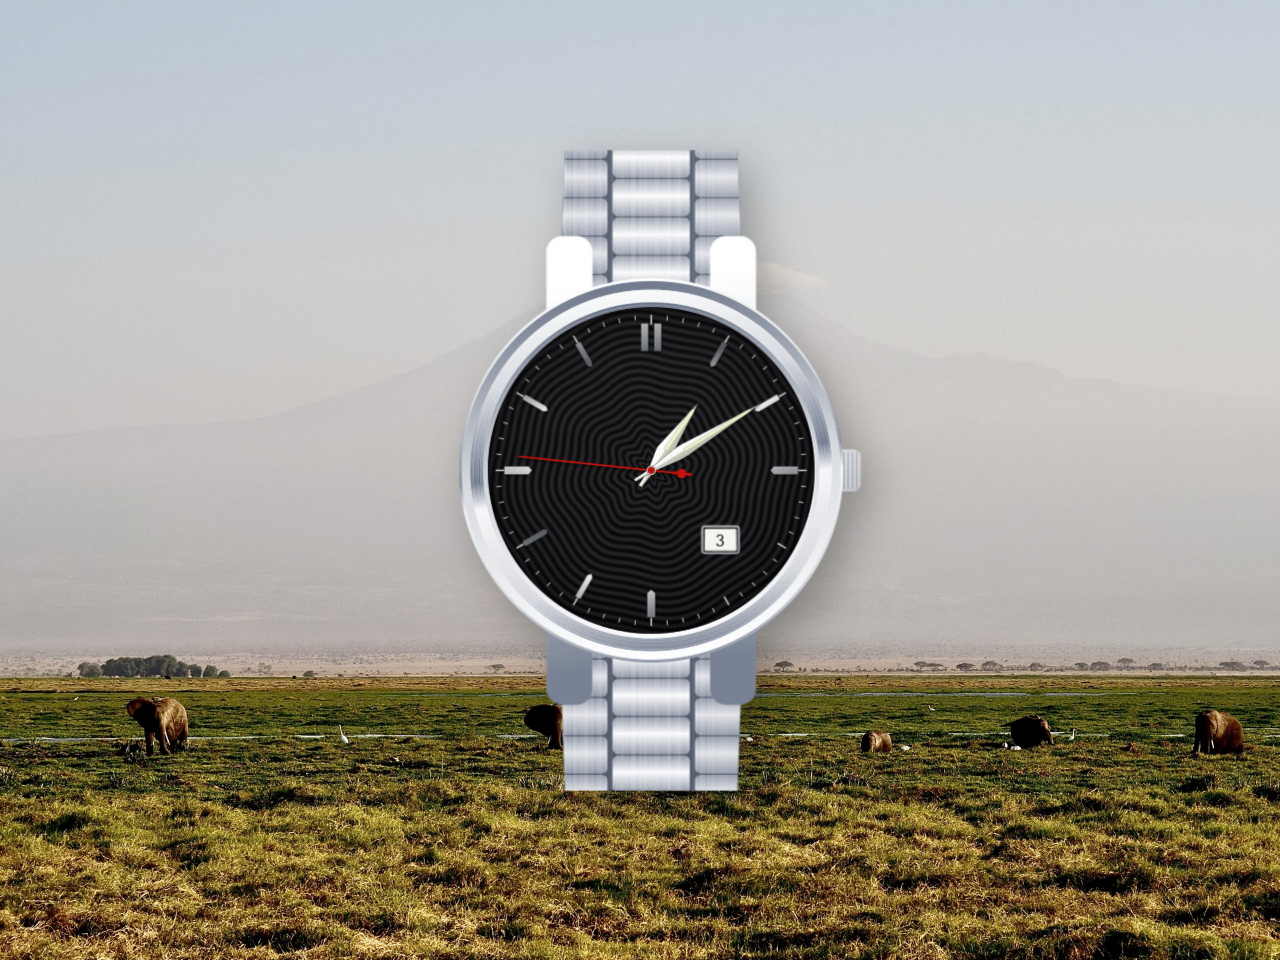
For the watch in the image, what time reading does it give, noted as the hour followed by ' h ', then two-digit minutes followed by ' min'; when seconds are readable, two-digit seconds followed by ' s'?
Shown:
1 h 09 min 46 s
